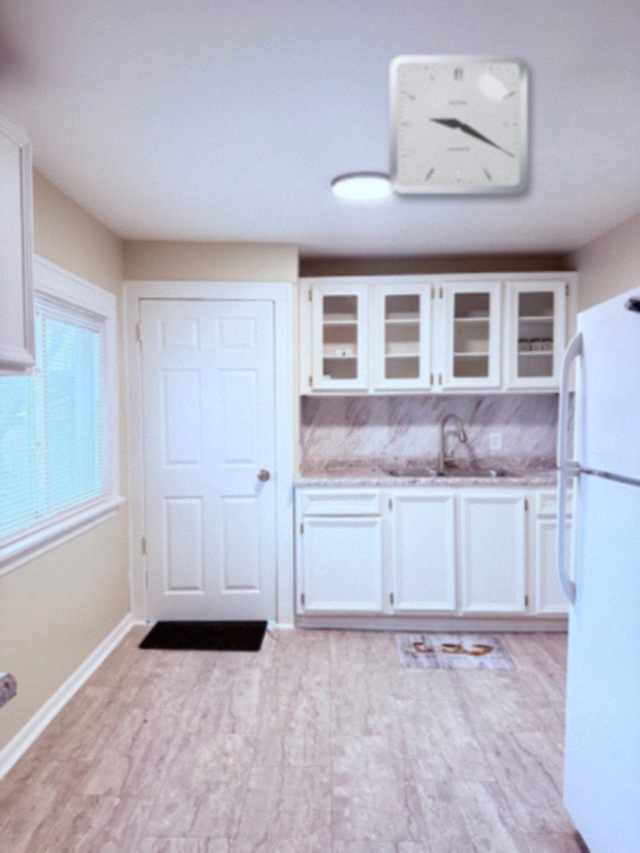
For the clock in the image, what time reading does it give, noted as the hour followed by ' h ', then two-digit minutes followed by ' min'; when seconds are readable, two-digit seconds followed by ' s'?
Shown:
9 h 20 min
